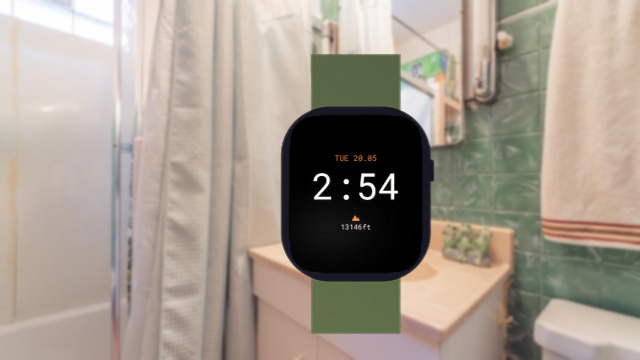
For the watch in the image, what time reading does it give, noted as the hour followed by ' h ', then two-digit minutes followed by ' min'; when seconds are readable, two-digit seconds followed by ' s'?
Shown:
2 h 54 min
